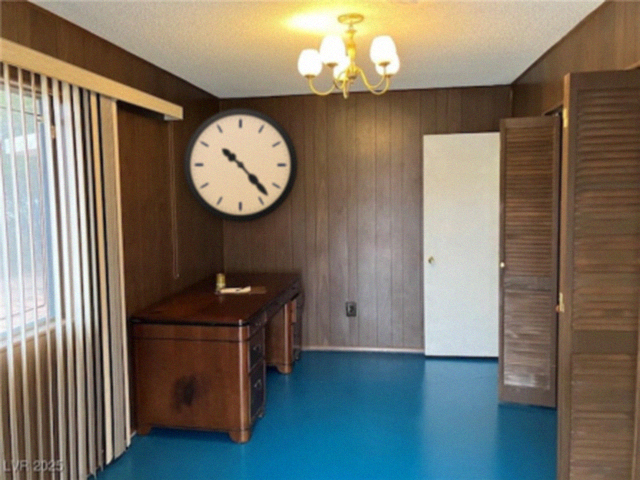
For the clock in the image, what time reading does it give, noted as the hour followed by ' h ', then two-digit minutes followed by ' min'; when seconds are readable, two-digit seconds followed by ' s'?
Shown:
10 h 23 min
